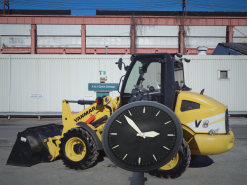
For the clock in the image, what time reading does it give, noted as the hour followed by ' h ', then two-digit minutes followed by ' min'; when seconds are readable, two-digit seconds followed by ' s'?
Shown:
2 h 53 min
